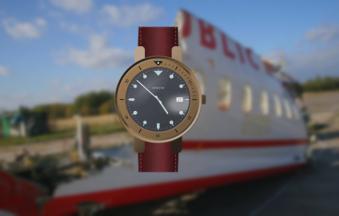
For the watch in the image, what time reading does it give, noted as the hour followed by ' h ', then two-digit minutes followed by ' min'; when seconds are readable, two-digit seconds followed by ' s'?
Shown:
4 h 52 min
